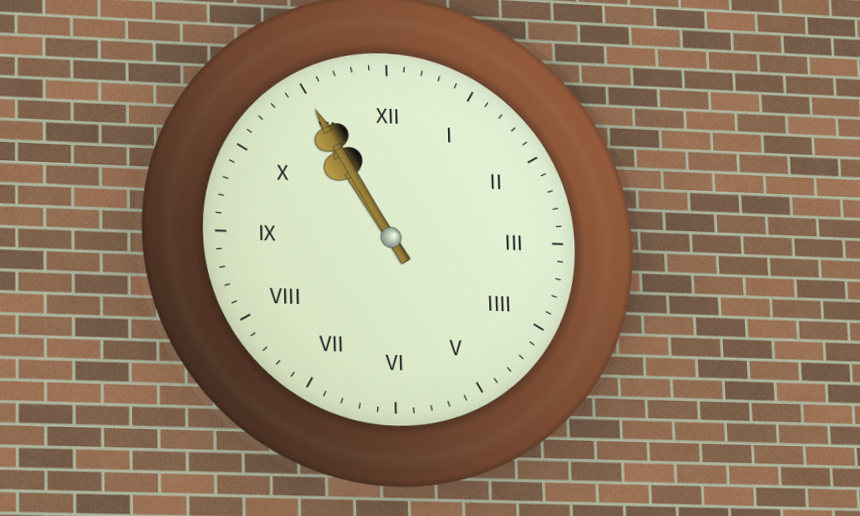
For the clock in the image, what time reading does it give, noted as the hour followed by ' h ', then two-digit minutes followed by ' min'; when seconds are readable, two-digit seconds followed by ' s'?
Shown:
10 h 55 min
